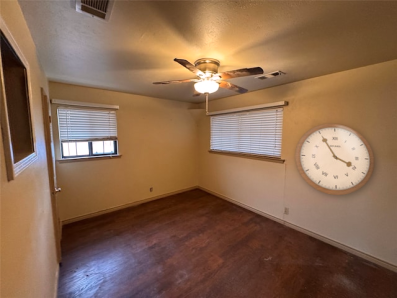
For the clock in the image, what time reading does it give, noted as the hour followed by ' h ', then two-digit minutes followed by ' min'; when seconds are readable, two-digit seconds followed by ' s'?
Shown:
3 h 55 min
